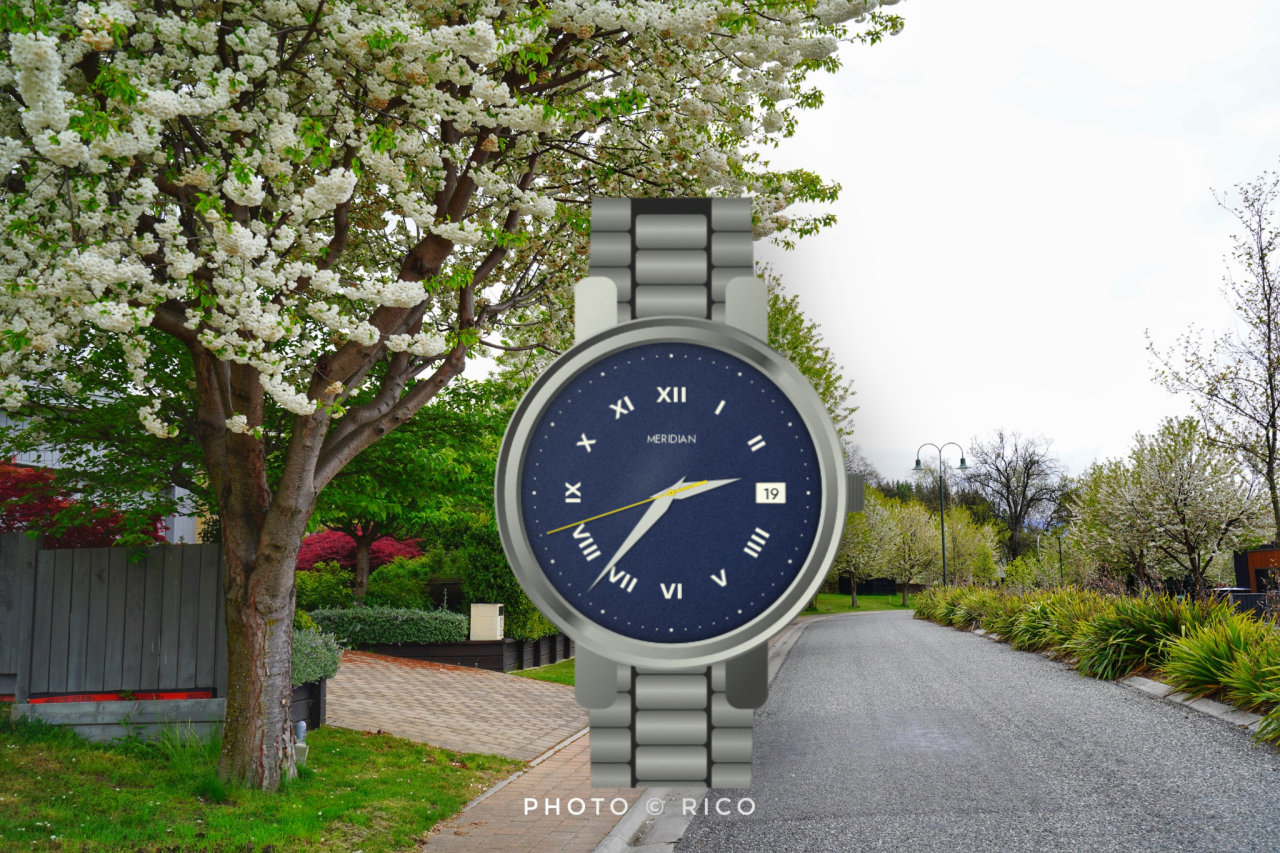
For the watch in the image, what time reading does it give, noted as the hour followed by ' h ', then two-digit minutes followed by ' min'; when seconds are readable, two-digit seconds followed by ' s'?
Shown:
2 h 36 min 42 s
